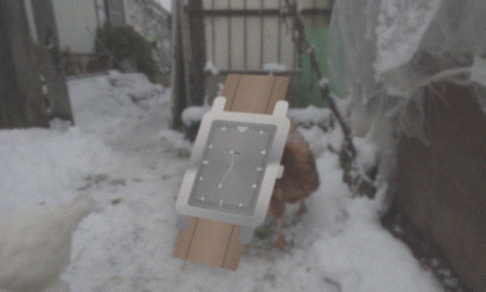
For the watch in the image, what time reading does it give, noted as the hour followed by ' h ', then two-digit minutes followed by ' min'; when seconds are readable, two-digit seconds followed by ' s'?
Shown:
11 h 33 min
